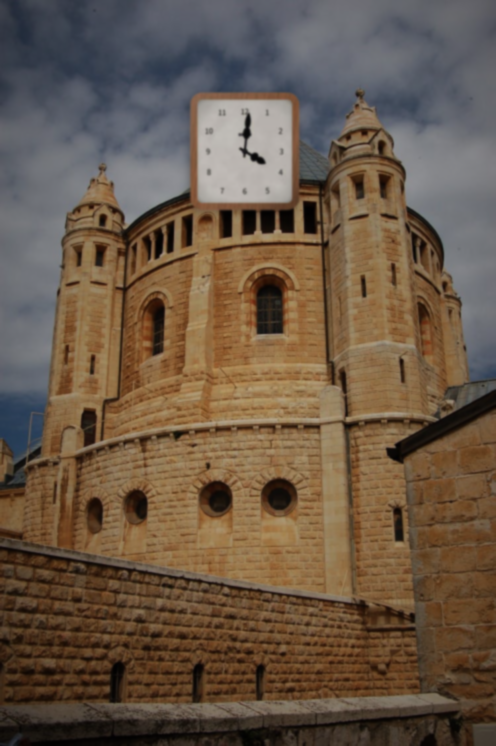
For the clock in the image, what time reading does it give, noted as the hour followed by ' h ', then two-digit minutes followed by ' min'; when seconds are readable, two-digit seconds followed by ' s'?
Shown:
4 h 01 min
